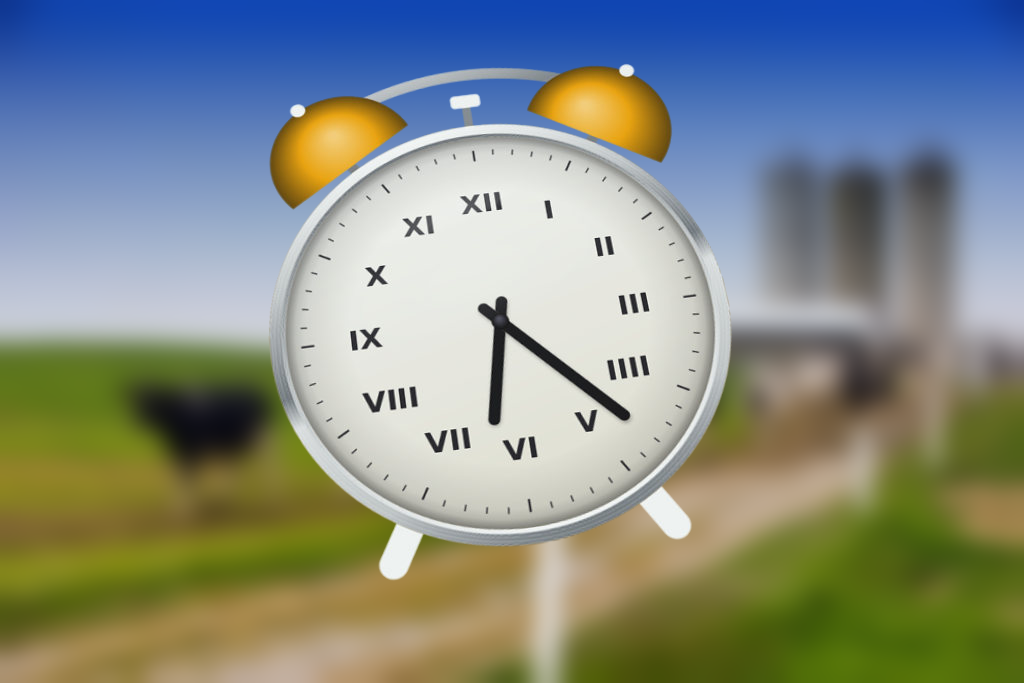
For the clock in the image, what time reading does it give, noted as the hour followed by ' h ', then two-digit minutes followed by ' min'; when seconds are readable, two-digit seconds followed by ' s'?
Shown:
6 h 23 min
